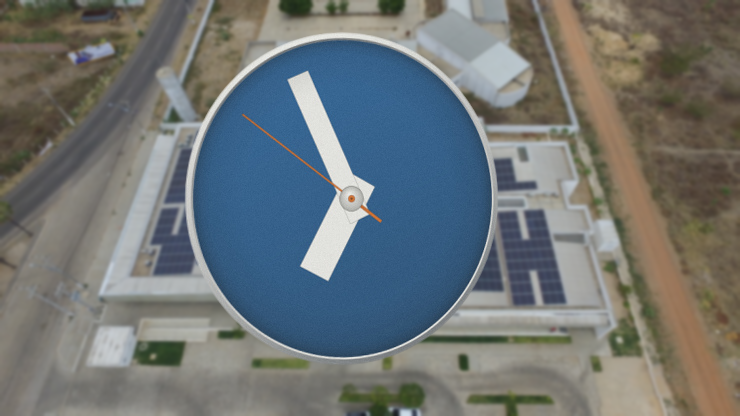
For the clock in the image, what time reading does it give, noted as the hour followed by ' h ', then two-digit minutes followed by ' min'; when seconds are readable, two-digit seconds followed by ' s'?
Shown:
6 h 55 min 51 s
